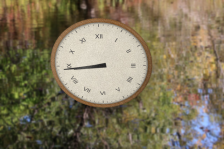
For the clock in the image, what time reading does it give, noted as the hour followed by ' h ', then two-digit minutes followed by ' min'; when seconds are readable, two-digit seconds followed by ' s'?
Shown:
8 h 44 min
